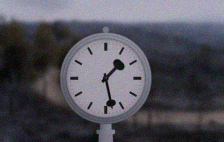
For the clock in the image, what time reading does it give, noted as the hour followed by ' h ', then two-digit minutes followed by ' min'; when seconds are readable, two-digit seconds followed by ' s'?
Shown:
1 h 28 min
